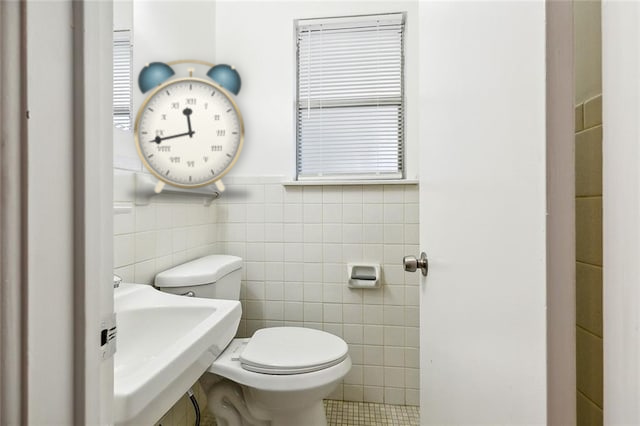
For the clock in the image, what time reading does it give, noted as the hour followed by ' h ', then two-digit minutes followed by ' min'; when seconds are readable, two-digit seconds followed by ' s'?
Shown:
11 h 43 min
